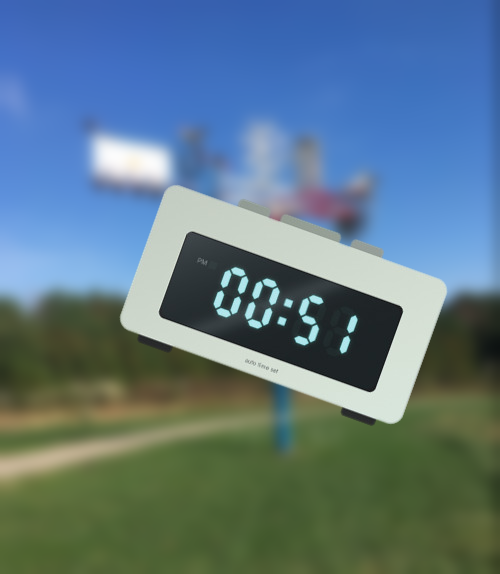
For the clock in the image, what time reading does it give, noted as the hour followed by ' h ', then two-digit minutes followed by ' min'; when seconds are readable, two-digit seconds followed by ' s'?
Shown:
0 h 51 min
